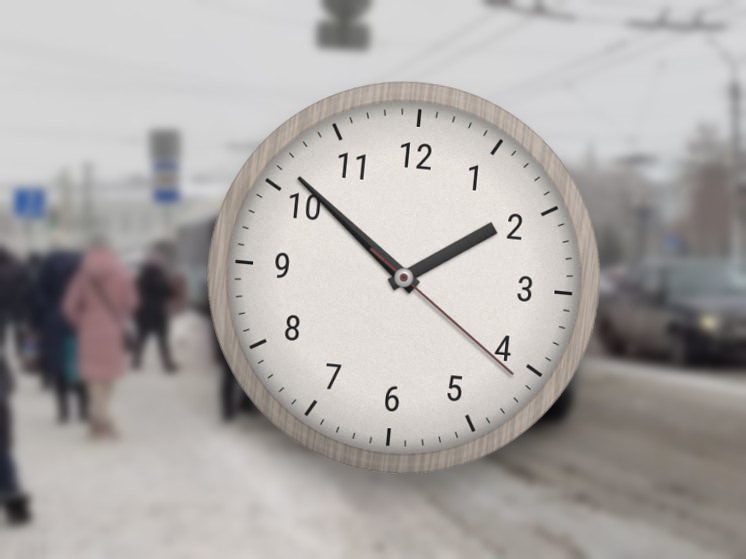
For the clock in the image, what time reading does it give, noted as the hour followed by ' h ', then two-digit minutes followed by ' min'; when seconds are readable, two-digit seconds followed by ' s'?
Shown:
1 h 51 min 21 s
